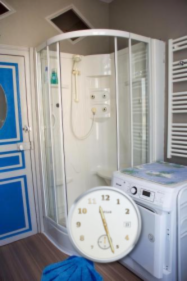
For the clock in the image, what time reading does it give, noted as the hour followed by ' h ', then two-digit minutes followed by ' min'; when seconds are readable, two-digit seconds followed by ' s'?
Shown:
11 h 27 min
